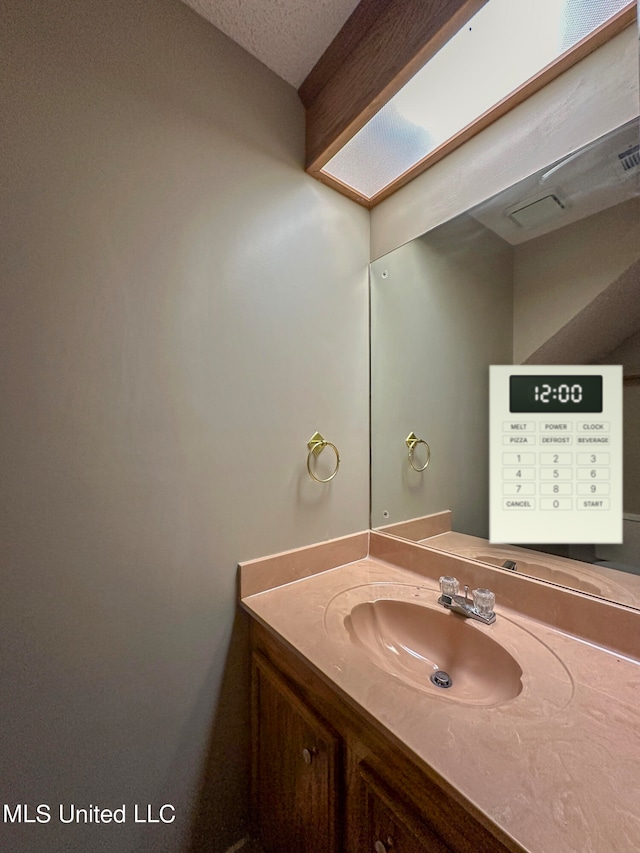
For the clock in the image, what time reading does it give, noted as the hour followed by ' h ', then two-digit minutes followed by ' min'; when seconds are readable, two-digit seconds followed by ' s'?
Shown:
12 h 00 min
